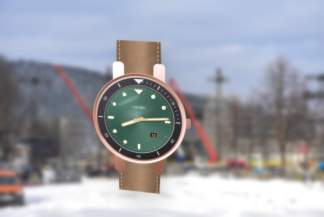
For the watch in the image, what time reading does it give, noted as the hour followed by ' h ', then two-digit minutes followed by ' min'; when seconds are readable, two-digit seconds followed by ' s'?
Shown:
8 h 14 min
